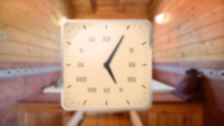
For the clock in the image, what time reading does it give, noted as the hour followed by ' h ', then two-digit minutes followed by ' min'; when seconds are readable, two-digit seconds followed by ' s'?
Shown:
5 h 05 min
